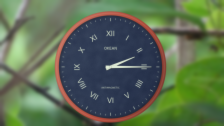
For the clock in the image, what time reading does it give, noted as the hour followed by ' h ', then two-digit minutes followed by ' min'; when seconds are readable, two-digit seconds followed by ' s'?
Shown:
2 h 15 min
